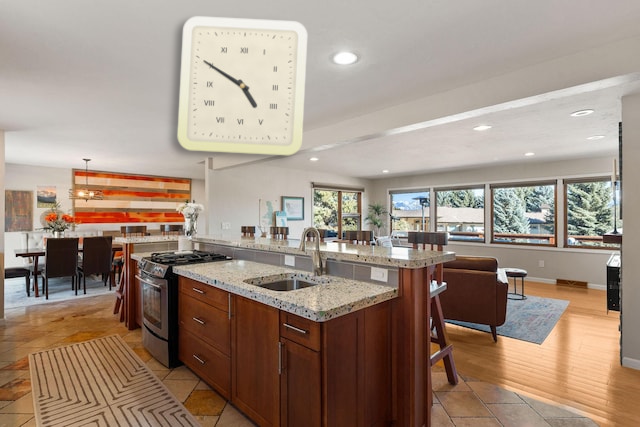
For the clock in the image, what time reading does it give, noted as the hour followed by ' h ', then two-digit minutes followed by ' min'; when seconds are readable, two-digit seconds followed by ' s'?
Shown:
4 h 50 min
